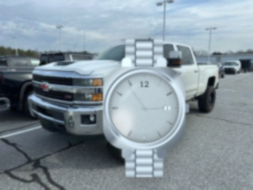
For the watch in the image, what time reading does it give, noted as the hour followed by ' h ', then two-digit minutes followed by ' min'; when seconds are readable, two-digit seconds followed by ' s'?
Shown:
2 h 54 min
